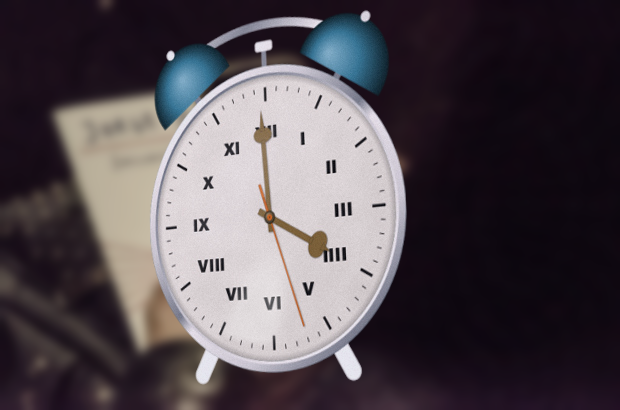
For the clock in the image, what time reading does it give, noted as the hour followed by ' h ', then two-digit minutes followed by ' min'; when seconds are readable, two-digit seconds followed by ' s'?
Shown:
3 h 59 min 27 s
